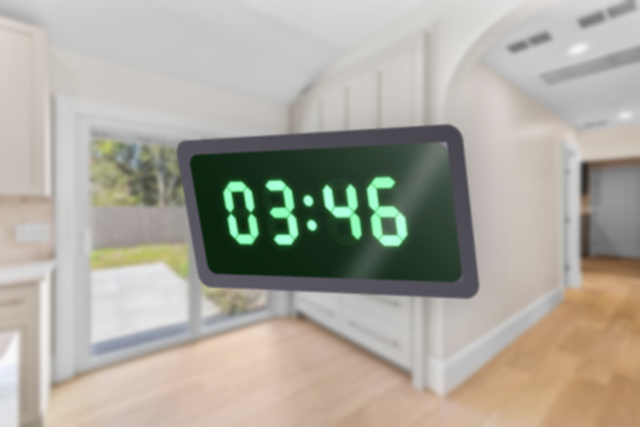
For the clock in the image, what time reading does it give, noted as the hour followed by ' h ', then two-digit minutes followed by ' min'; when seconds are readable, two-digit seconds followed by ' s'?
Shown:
3 h 46 min
